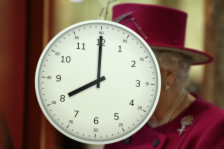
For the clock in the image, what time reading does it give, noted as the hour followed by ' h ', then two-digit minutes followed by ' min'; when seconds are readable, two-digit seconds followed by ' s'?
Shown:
8 h 00 min
